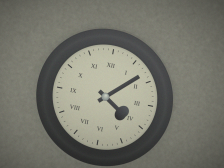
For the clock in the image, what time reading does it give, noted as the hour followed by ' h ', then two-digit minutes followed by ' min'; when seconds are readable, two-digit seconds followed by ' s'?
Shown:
4 h 08 min
